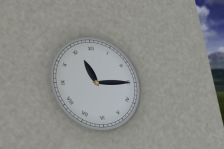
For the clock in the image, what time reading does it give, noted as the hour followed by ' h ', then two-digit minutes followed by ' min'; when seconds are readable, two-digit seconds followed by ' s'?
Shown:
11 h 15 min
